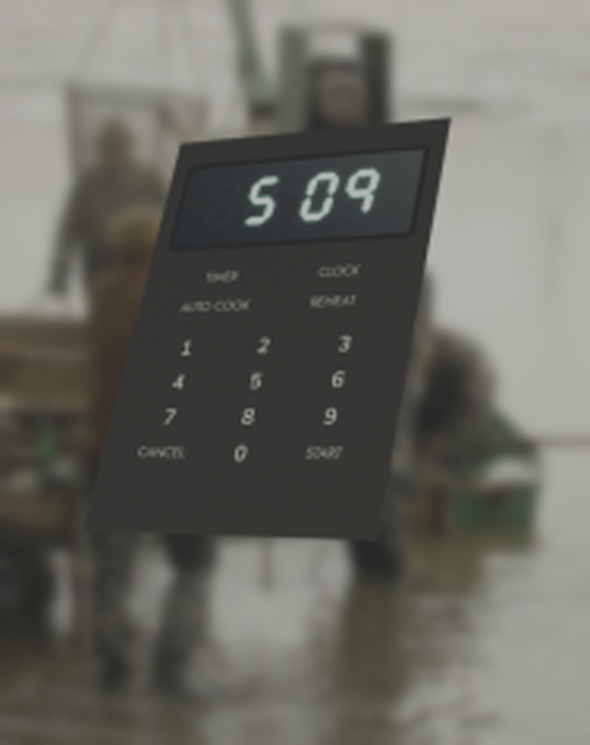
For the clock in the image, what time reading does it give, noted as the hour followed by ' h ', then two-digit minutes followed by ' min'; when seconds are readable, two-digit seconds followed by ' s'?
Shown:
5 h 09 min
